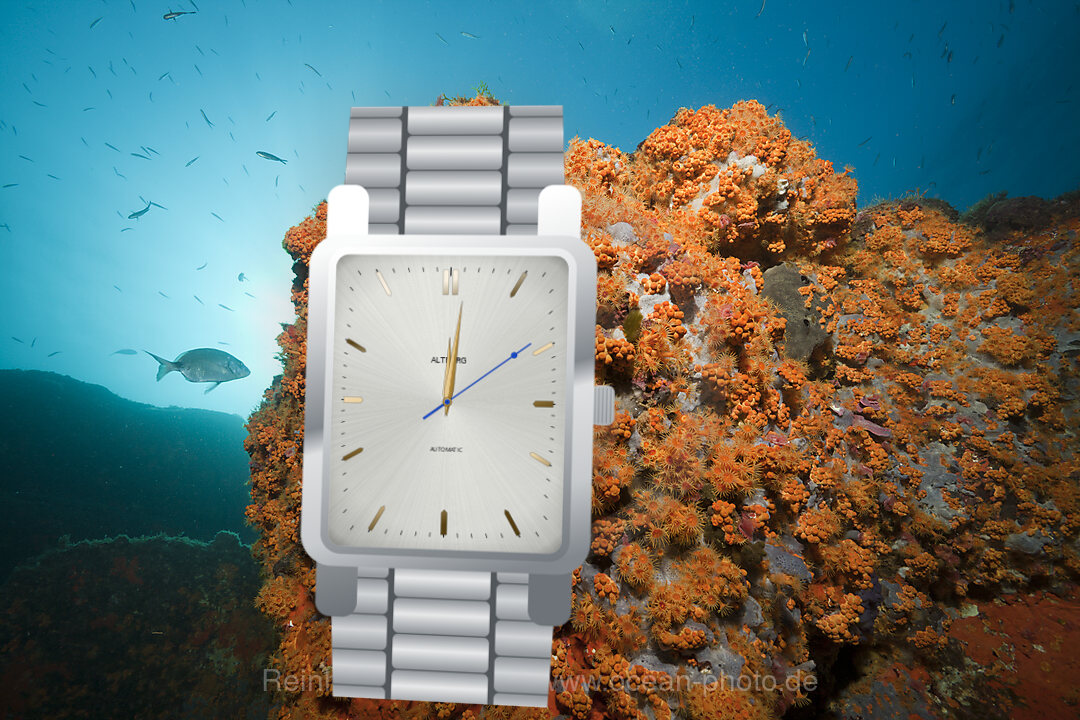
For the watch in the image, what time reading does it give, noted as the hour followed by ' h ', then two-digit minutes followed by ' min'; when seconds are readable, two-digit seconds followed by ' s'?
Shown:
12 h 01 min 09 s
